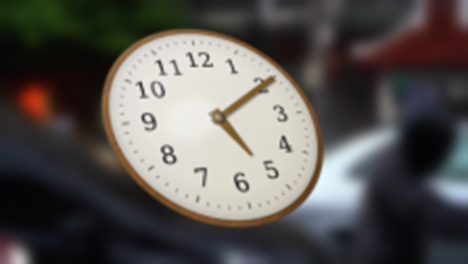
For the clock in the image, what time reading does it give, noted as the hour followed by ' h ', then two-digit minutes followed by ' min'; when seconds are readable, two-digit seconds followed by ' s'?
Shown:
5 h 10 min
